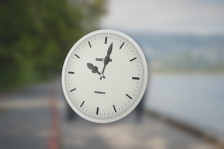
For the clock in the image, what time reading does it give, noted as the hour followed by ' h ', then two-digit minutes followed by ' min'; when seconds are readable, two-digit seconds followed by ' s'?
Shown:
10 h 02 min
